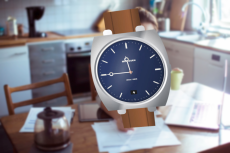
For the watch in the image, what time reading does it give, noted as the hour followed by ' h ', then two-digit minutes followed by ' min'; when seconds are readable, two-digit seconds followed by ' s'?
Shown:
11 h 45 min
